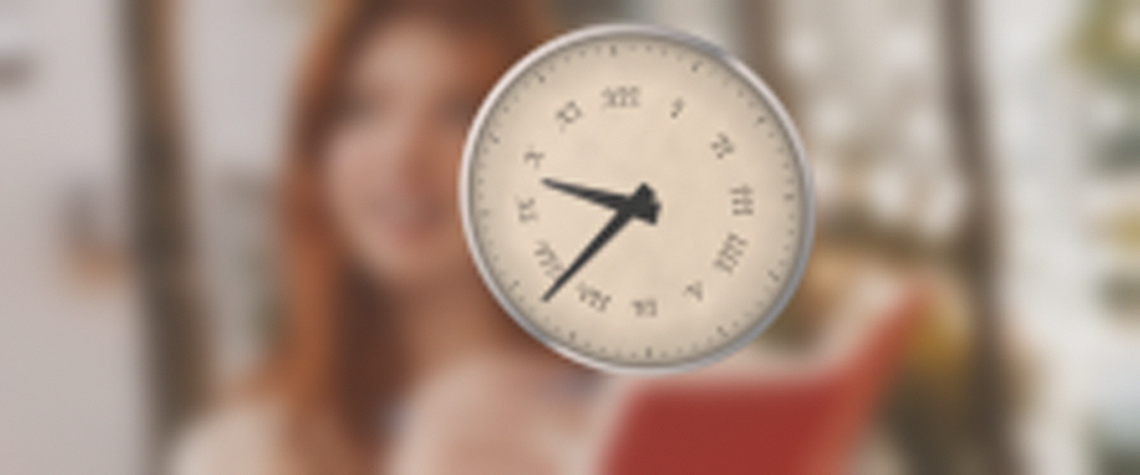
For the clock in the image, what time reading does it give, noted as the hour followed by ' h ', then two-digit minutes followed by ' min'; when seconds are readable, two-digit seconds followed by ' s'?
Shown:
9 h 38 min
